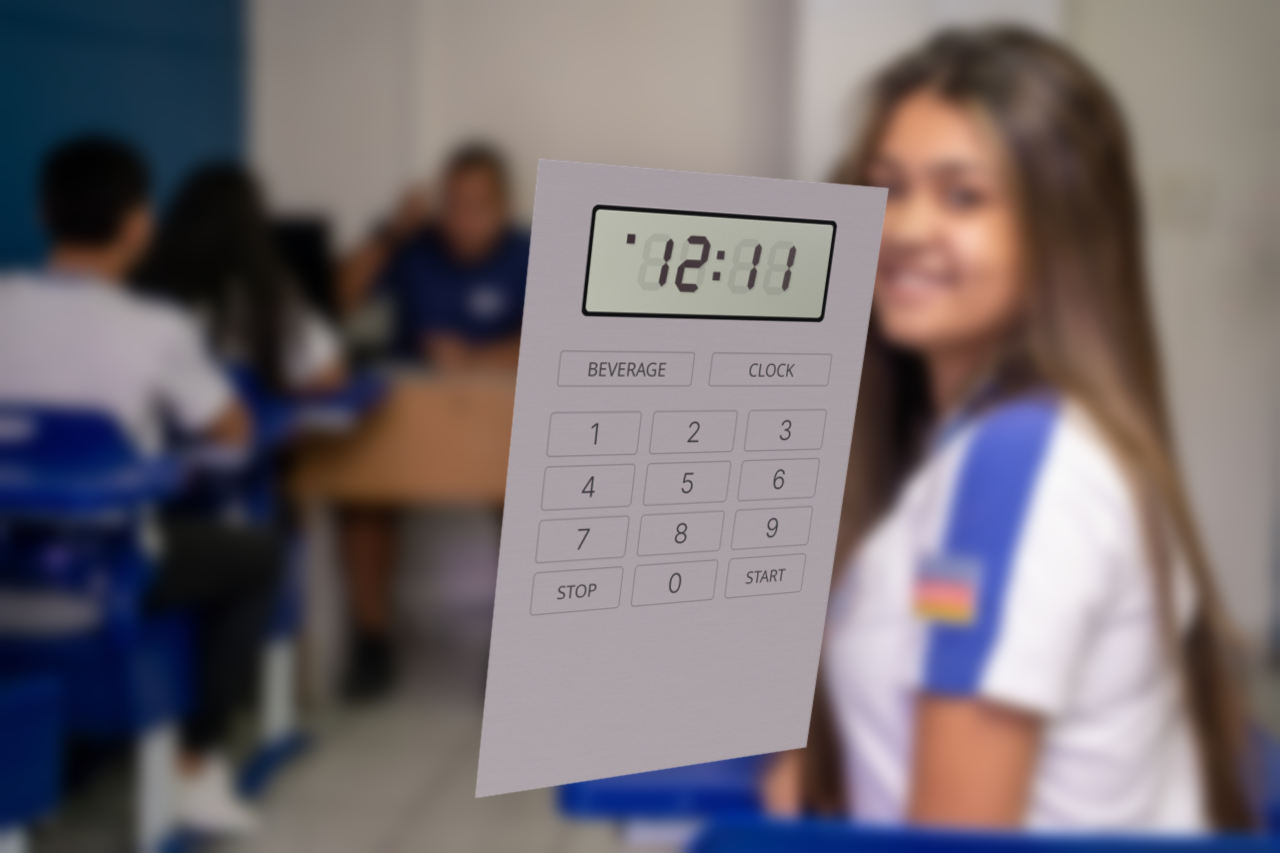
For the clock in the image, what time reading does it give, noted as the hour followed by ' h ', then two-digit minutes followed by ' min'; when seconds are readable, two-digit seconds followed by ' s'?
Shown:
12 h 11 min
